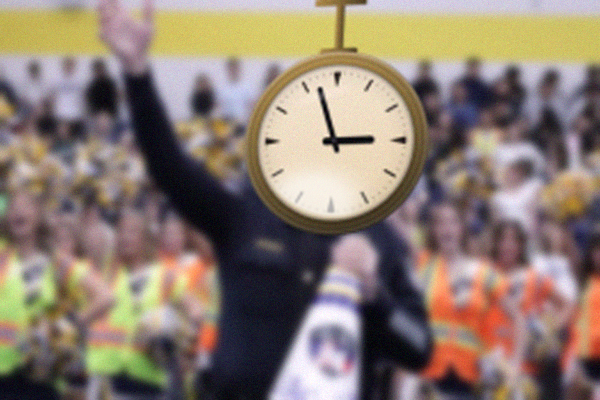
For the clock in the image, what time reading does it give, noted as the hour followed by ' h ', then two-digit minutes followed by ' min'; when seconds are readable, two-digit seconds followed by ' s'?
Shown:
2 h 57 min
